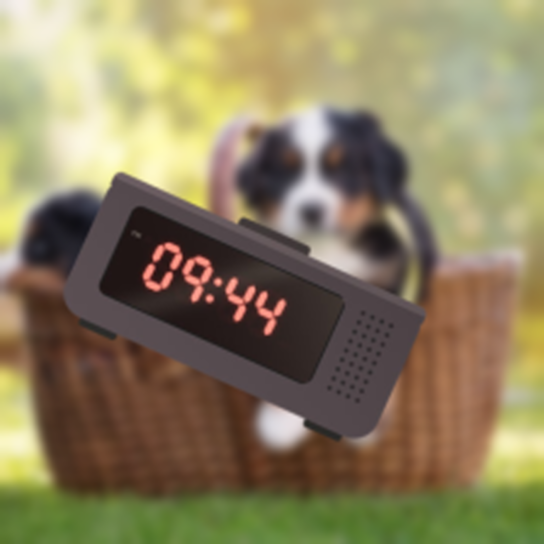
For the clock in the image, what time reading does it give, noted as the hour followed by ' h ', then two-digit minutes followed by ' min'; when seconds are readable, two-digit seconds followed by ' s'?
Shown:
9 h 44 min
